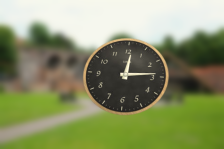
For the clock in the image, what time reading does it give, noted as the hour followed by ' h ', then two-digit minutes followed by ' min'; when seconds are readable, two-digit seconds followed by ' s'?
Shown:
12 h 14 min
